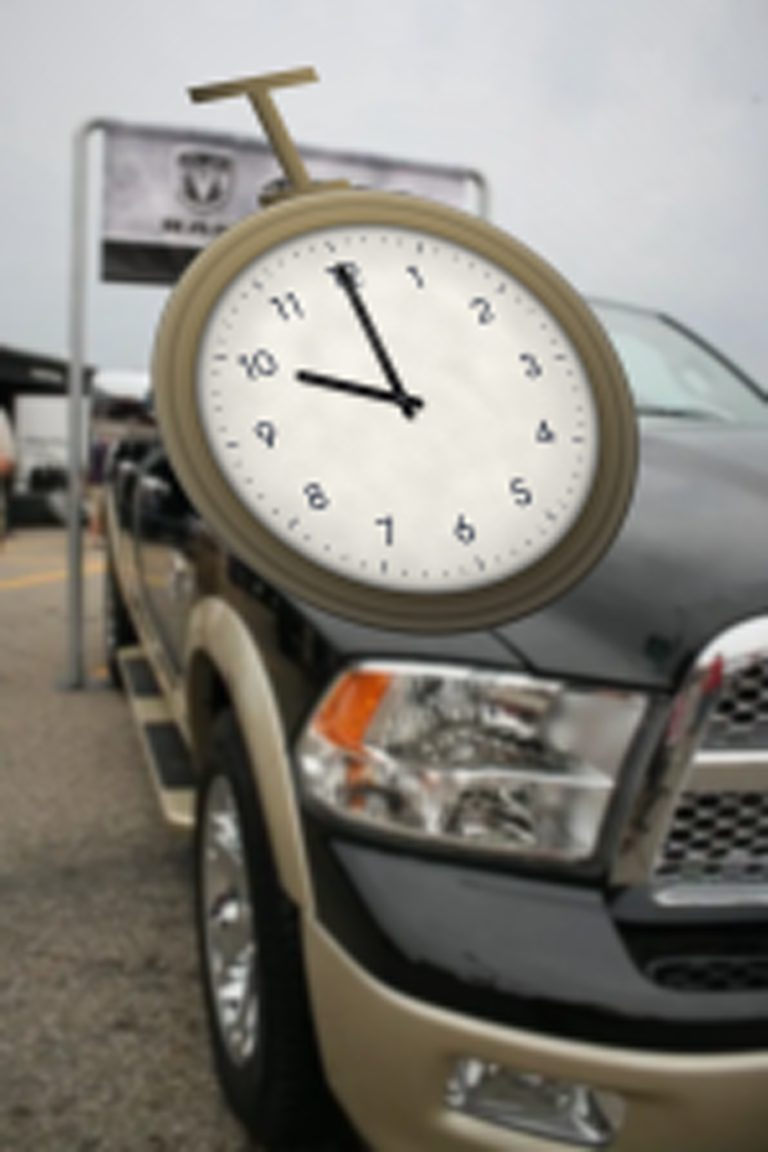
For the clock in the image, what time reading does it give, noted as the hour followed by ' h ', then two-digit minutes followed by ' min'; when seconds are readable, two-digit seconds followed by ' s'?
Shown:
10 h 00 min
